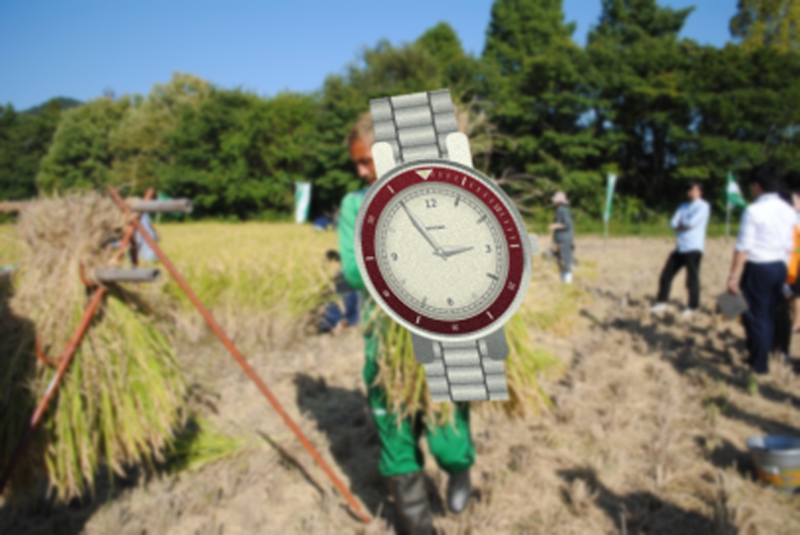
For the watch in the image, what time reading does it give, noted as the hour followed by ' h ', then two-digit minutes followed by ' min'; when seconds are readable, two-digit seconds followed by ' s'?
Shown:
2 h 55 min
